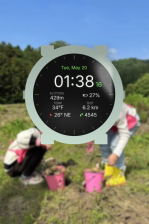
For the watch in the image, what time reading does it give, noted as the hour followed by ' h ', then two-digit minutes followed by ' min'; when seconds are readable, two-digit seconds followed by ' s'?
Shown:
1 h 38 min
